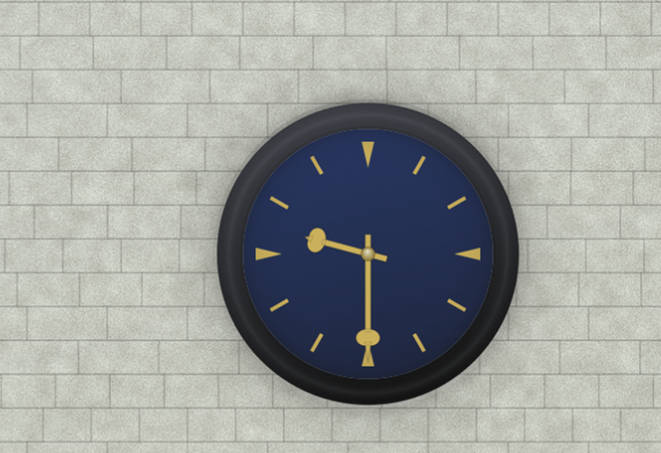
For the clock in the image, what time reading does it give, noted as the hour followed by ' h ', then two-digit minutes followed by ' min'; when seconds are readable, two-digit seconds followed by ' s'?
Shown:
9 h 30 min
